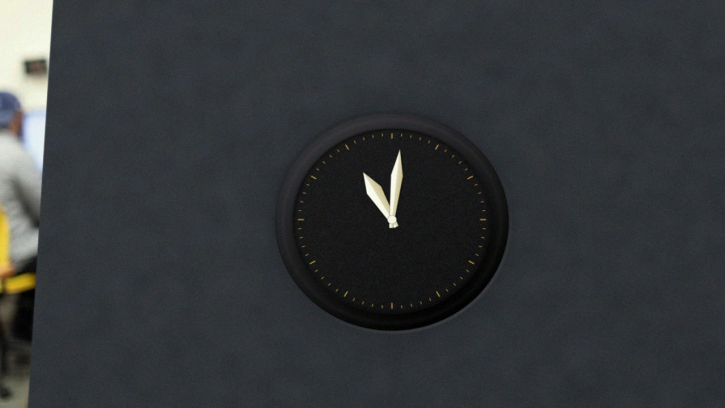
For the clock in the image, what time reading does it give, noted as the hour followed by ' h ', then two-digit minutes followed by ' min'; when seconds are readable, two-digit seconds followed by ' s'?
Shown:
11 h 01 min
